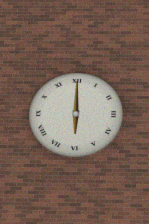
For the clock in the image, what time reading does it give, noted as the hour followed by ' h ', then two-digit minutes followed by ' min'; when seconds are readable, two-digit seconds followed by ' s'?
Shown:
6 h 00 min
